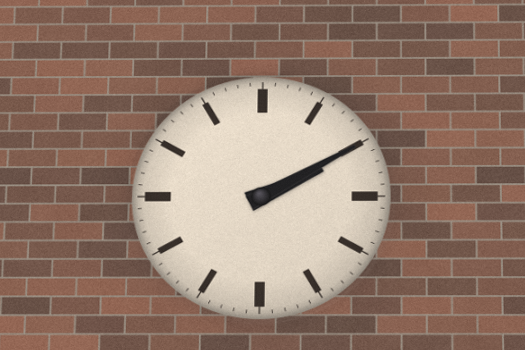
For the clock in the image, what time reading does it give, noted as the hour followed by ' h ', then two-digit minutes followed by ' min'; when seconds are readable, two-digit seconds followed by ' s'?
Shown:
2 h 10 min
